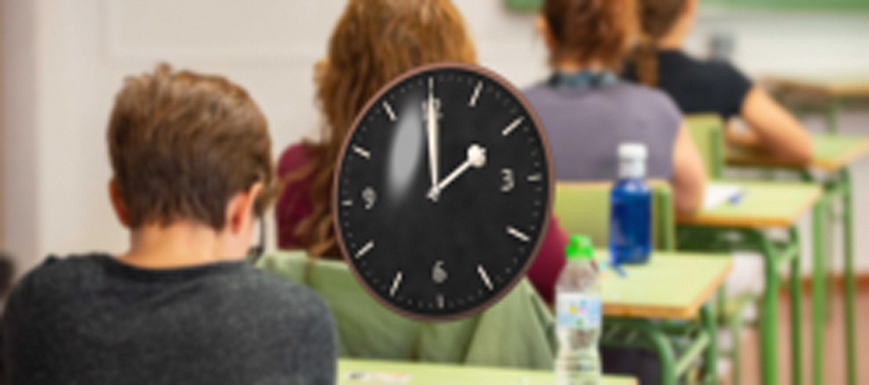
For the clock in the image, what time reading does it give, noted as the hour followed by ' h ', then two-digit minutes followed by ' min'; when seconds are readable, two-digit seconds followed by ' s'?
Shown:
2 h 00 min
